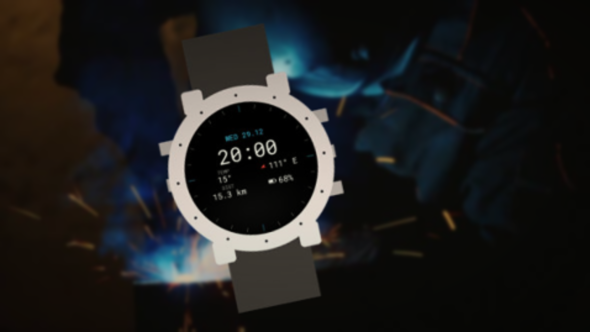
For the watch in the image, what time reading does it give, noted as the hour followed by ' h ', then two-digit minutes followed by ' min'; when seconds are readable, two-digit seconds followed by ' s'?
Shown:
20 h 00 min
